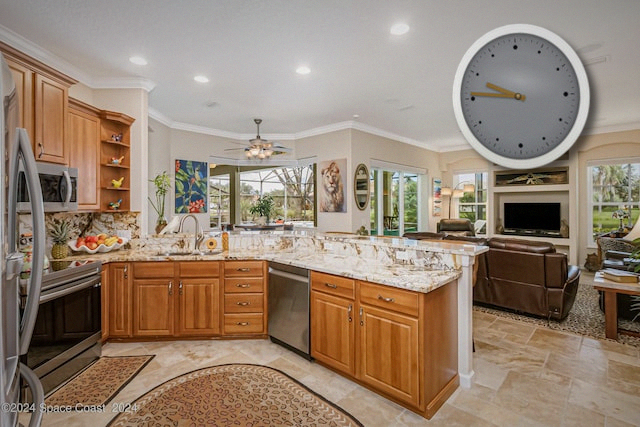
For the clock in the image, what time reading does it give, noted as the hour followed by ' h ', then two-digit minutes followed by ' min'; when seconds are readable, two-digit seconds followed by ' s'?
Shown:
9 h 46 min
